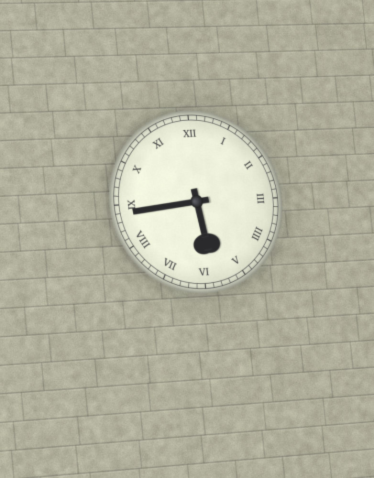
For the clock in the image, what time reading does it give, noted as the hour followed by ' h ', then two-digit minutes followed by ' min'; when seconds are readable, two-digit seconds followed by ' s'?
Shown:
5 h 44 min
